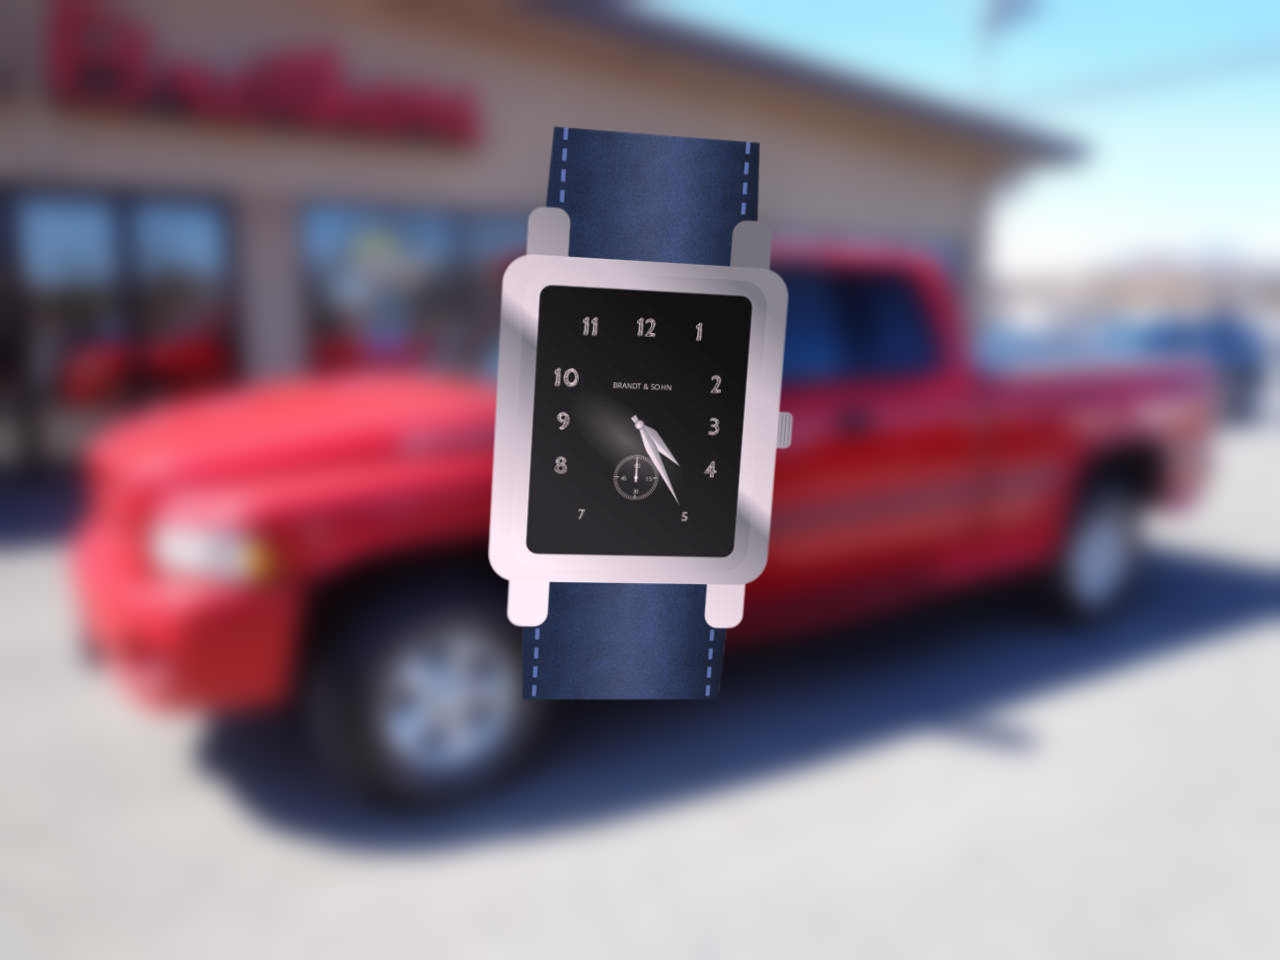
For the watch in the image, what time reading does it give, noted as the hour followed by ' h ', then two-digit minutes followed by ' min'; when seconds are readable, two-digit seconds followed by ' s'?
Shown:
4 h 25 min
